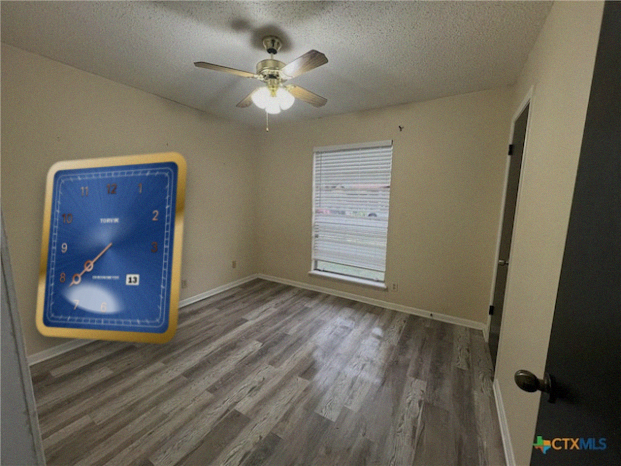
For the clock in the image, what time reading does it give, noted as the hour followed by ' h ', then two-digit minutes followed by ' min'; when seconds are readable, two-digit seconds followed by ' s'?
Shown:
7 h 38 min
